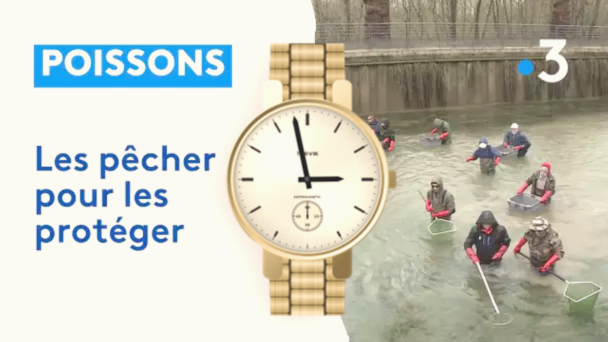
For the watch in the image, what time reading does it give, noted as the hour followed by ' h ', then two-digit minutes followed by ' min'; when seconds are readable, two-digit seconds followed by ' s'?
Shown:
2 h 58 min
